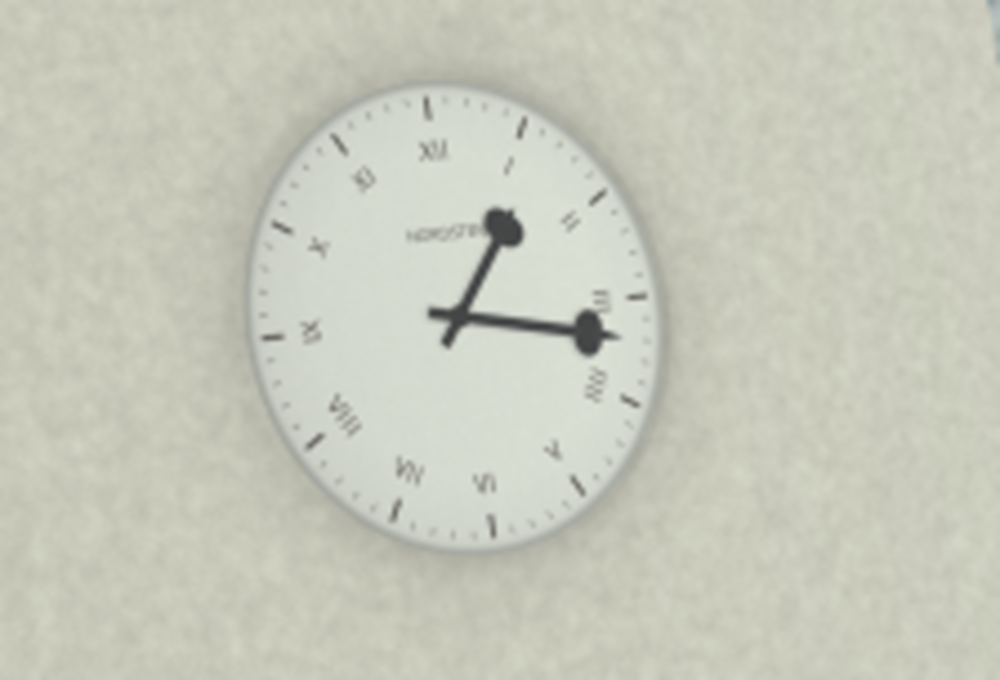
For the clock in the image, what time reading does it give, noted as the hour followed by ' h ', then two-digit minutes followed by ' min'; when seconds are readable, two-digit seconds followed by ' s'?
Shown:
1 h 17 min
